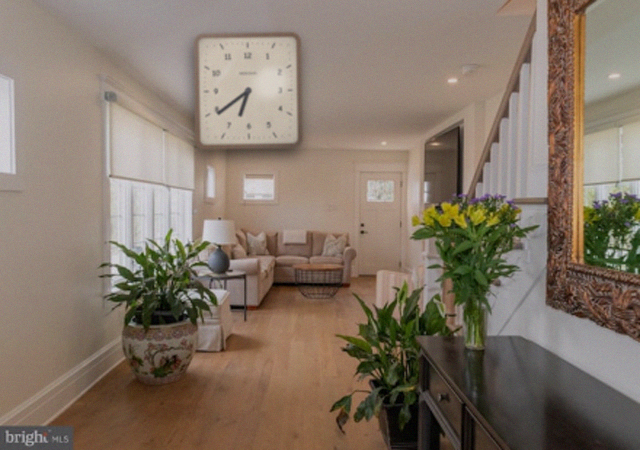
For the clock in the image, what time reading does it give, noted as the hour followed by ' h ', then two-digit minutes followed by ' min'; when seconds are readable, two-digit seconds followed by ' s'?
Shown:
6 h 39 min
